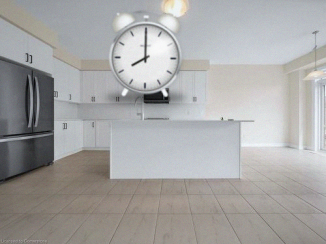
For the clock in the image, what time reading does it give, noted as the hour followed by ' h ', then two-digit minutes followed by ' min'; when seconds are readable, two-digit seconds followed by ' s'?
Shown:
8 h 00 min
